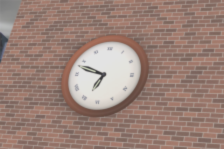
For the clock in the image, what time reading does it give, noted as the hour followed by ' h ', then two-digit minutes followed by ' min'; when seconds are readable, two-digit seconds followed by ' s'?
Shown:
6 h 48 min
